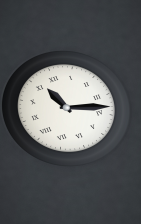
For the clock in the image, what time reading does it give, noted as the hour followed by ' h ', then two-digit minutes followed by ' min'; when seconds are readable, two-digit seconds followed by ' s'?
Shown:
11 h 18 min
